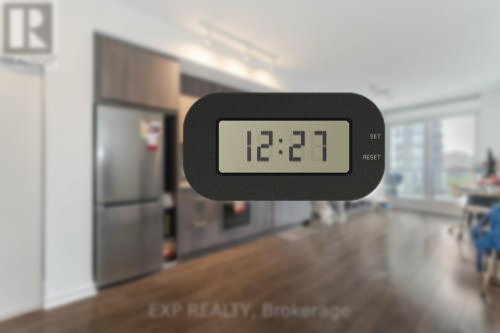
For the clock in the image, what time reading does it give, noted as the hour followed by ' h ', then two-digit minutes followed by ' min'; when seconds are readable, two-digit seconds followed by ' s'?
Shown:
12 h 27 min
